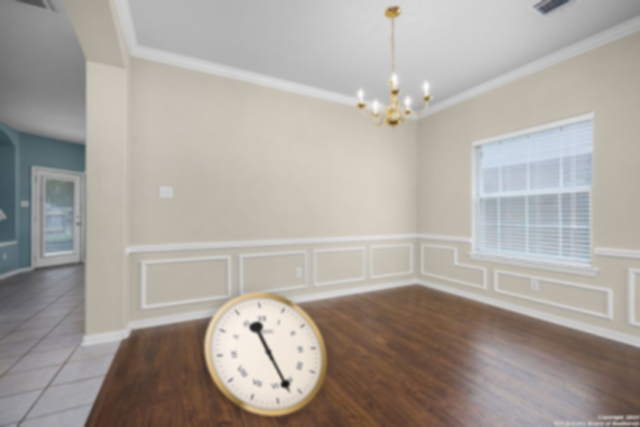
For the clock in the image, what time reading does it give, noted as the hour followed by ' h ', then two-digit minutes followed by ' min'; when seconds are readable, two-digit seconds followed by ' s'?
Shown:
11 h 27 min
